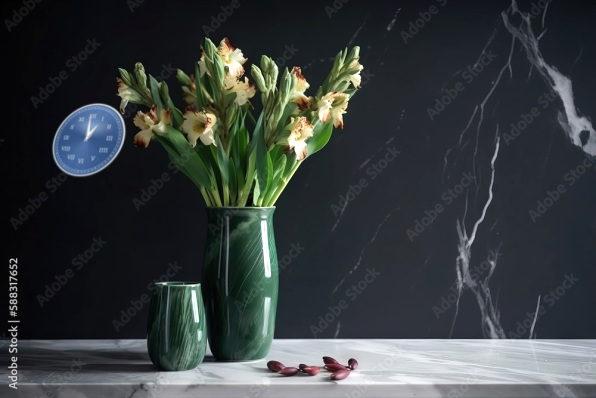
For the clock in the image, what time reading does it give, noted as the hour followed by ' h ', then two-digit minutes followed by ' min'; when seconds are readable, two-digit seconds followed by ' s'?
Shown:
12 h 59 min
